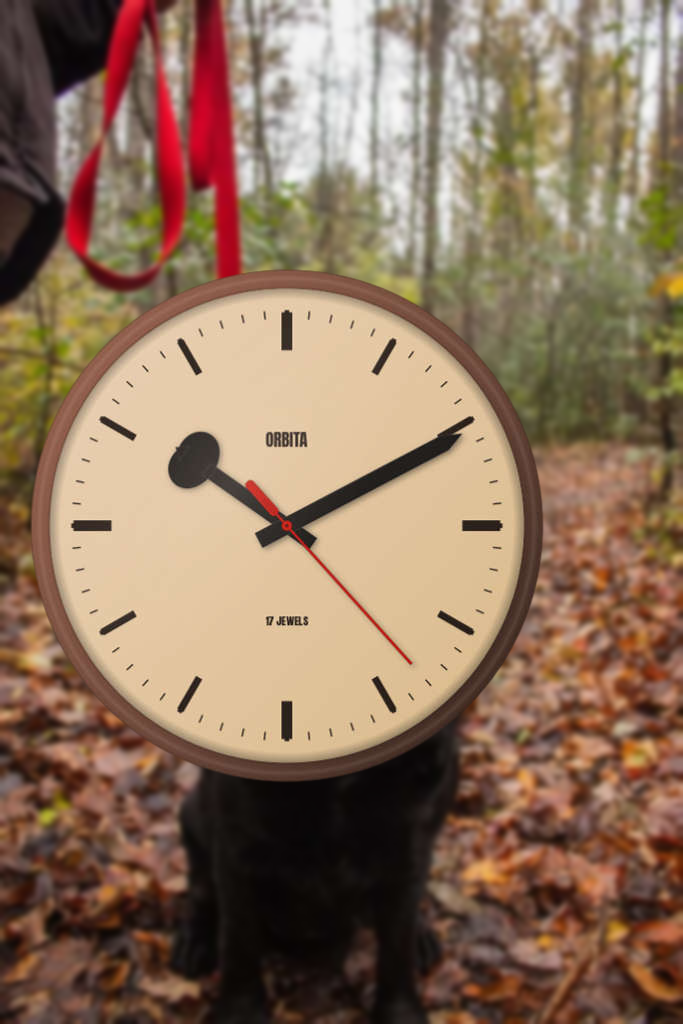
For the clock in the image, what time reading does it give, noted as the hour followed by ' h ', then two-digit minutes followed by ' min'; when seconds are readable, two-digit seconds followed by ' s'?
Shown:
10 h 10 min 23 s
